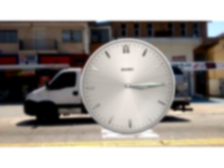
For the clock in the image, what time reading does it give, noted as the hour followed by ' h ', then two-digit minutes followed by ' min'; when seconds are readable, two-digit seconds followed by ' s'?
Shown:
3 h 15 min
